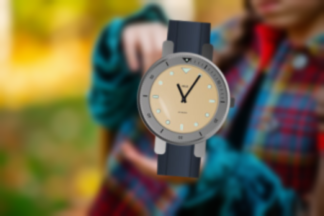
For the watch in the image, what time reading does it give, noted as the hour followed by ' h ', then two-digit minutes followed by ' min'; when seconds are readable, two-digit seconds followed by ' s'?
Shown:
11 h 05 min
